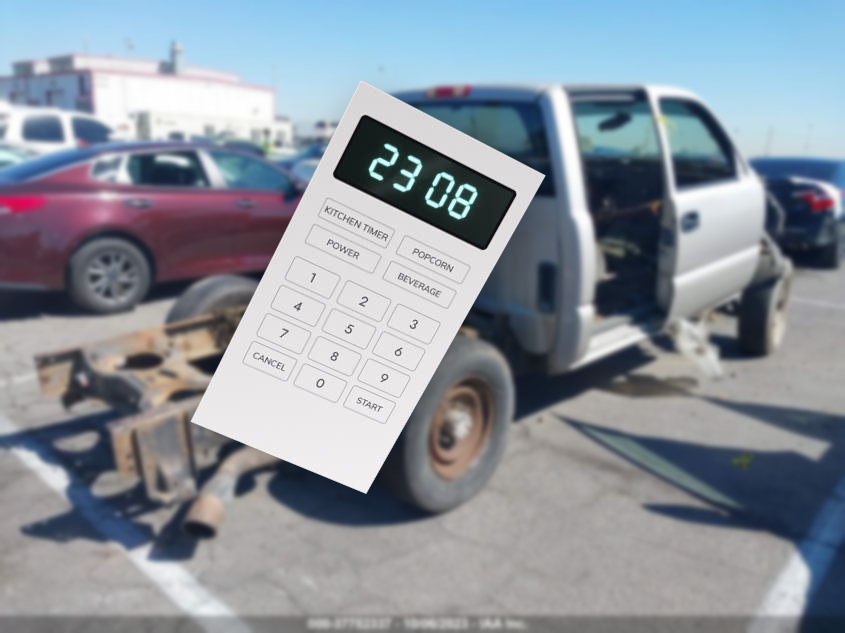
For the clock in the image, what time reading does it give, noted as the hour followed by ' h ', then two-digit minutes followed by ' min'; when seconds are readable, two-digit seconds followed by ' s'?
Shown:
23 h 08 min
